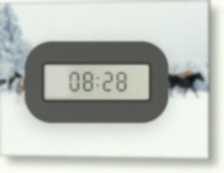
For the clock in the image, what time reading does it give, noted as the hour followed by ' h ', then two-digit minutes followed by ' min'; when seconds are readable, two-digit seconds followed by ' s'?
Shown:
8 h 28 min
